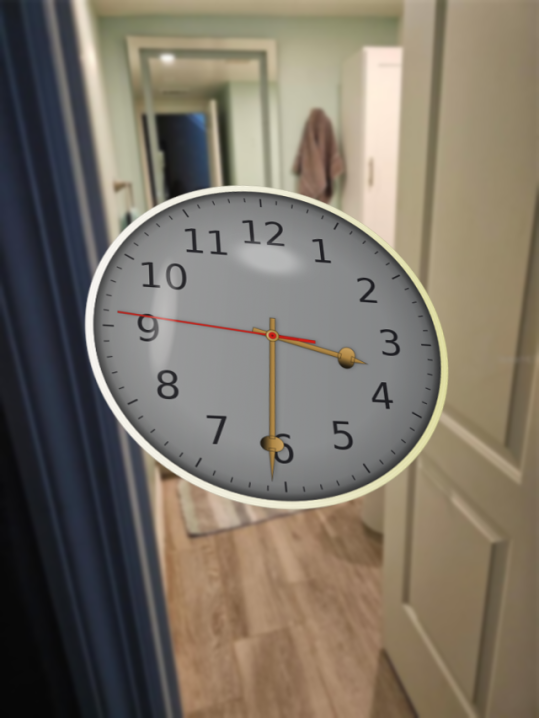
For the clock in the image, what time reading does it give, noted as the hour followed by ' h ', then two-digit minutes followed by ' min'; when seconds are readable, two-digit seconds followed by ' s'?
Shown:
3 h 30 min 46 s
